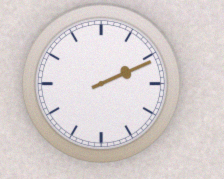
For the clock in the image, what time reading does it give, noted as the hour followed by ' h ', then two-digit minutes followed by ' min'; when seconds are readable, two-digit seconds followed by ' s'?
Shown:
2 h 11 min
